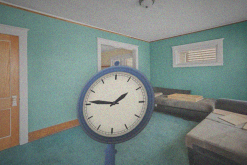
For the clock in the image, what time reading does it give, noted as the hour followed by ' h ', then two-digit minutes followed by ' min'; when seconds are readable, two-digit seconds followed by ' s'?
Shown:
1 h 46 min
